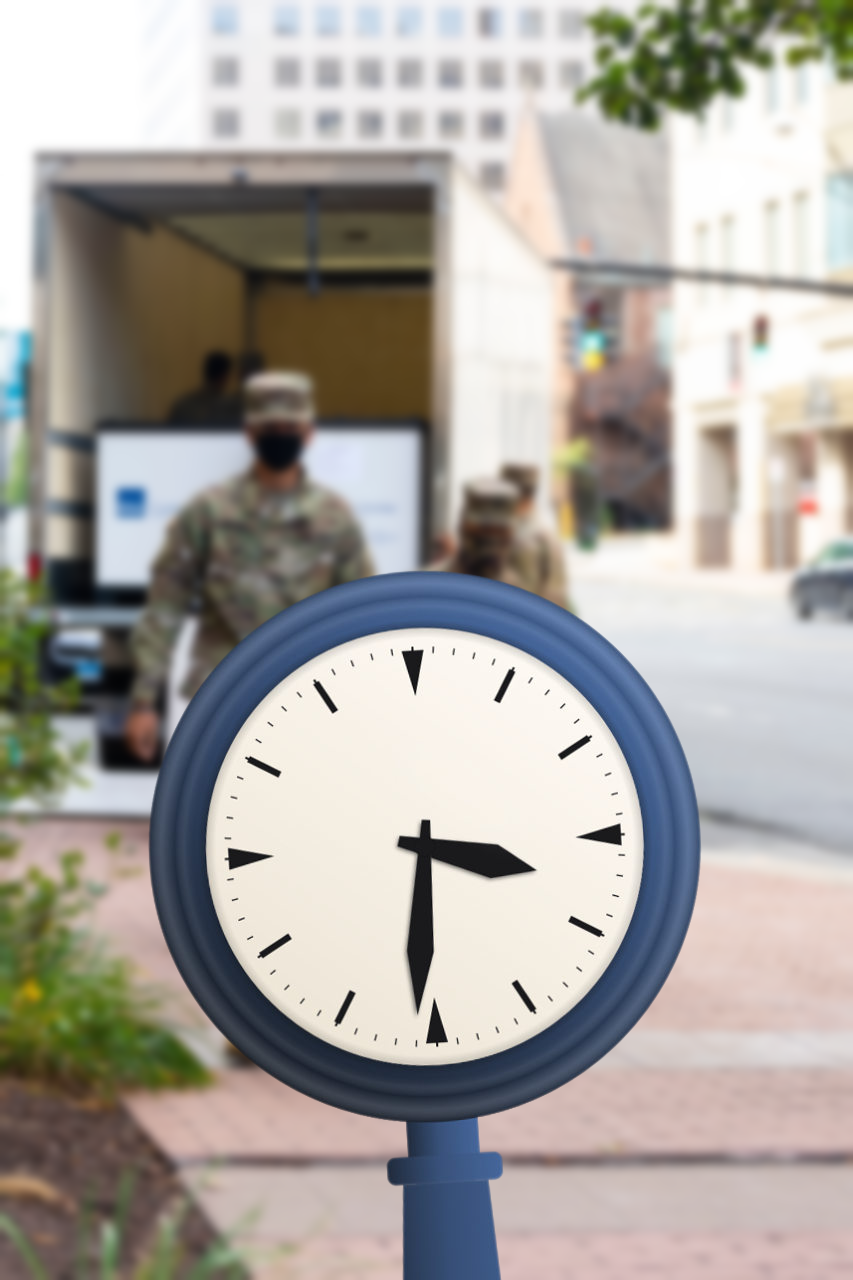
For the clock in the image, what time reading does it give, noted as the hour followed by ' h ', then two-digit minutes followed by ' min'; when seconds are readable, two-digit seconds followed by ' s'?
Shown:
3 h 31 min
